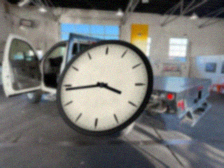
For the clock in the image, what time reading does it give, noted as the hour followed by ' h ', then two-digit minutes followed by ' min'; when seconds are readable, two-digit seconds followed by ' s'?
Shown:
3 h 44 min
